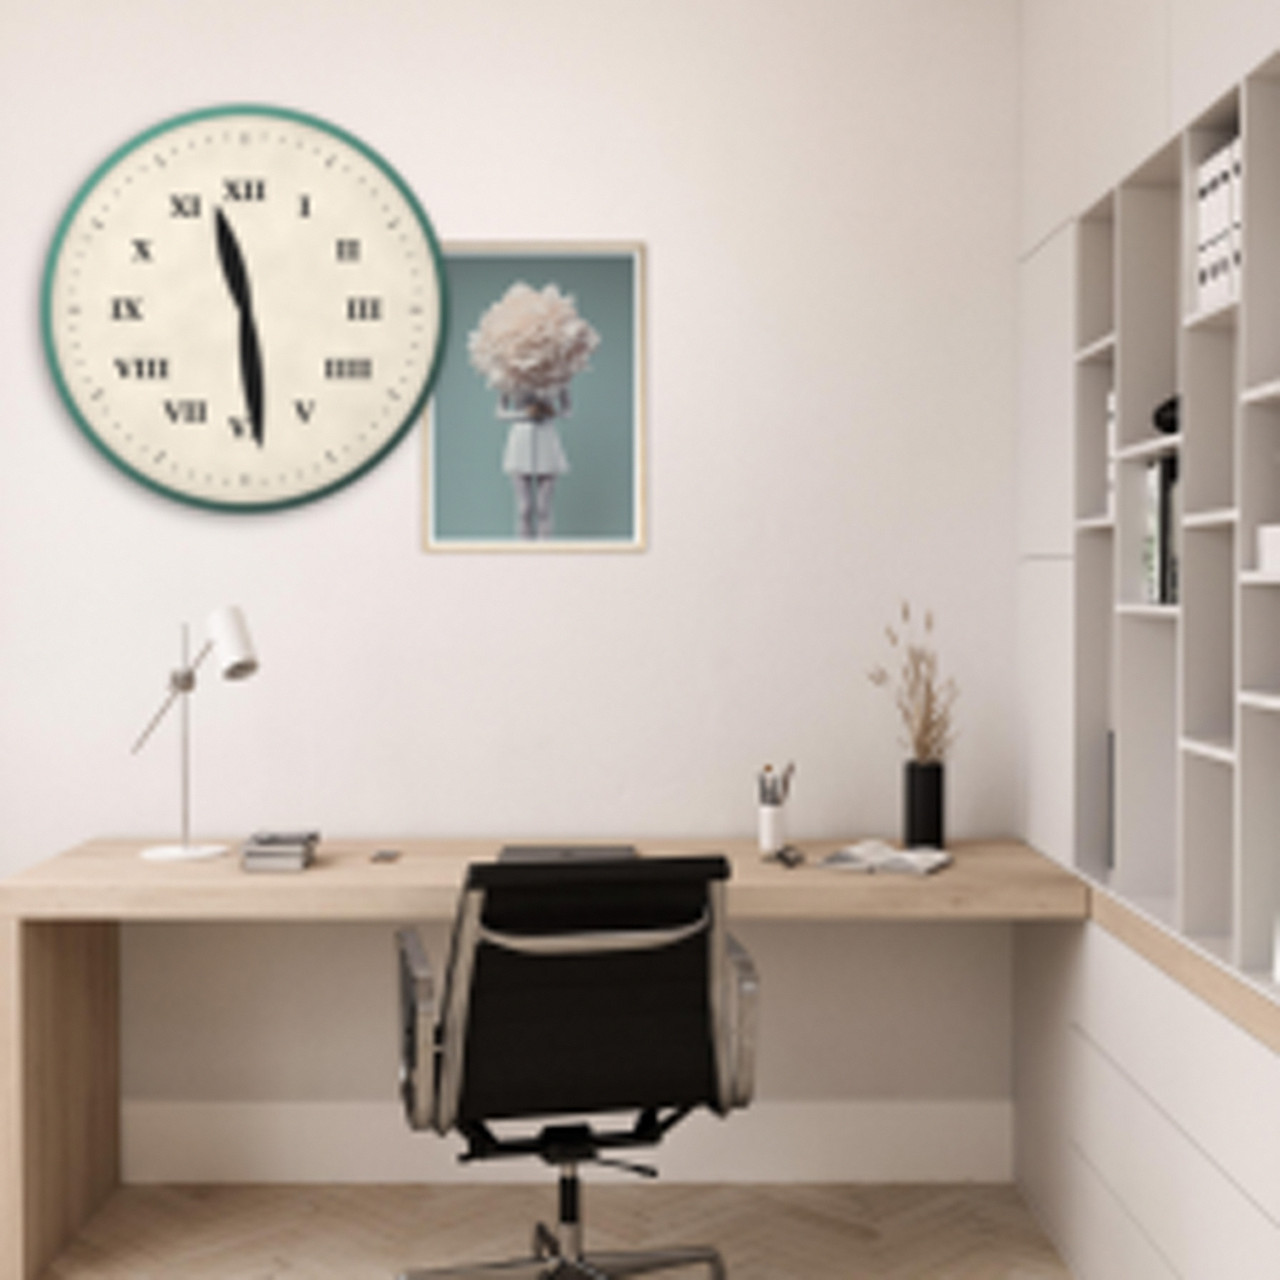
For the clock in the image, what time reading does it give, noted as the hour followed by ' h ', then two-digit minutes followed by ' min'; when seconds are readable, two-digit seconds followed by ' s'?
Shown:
11 h 29 min
